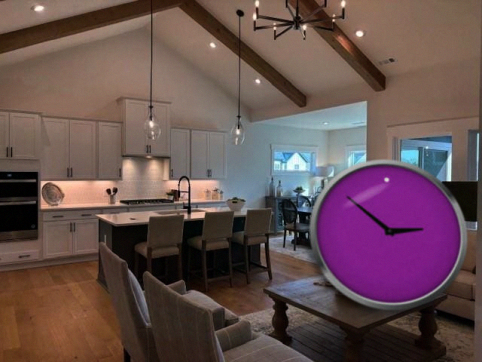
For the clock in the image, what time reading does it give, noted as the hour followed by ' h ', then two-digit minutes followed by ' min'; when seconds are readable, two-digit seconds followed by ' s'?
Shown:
2 h 52 min
